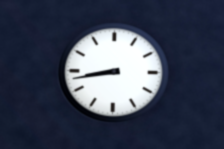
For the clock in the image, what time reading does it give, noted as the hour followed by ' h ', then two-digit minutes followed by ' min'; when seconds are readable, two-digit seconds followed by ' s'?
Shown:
8 h 43 min
